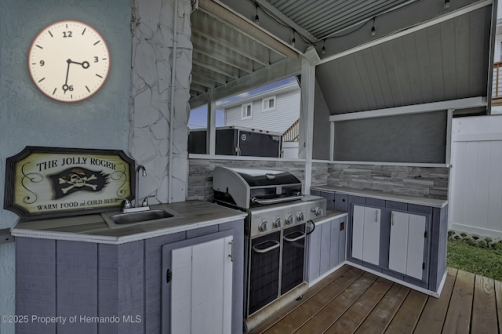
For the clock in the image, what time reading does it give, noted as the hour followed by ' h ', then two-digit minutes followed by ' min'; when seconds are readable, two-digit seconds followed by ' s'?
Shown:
3 h 32 min
